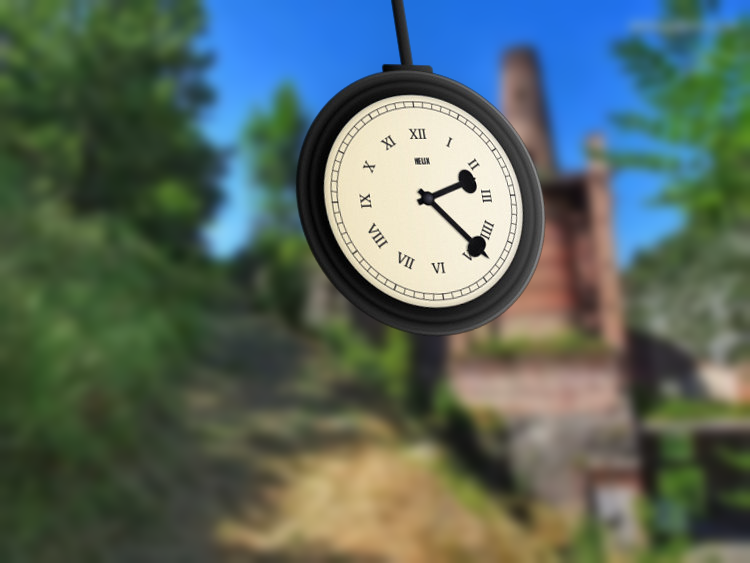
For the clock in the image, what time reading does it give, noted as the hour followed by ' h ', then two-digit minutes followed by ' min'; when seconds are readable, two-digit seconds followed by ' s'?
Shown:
2 h 23 min
